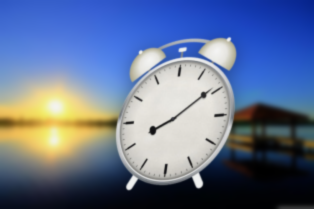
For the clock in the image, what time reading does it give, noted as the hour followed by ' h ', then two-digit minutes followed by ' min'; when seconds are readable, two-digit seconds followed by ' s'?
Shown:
8 h 09 min
